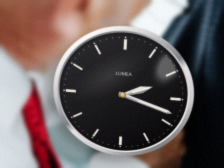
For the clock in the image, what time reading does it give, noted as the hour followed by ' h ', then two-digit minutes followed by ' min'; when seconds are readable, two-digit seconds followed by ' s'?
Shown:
2 h 18 min
